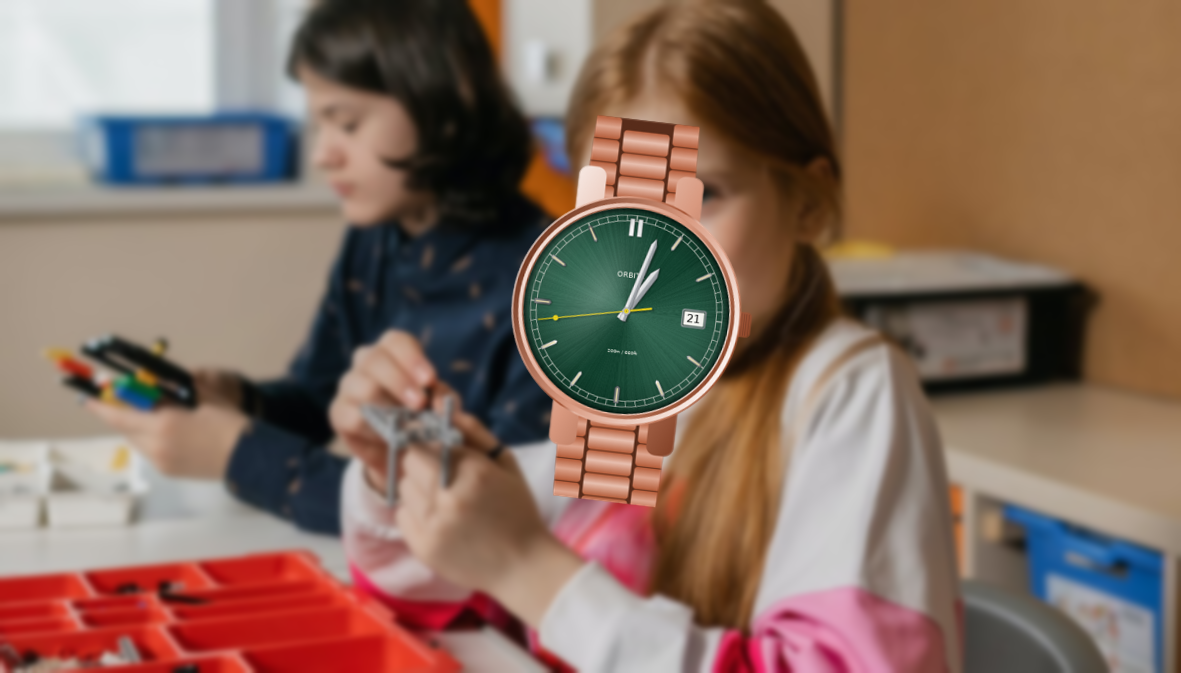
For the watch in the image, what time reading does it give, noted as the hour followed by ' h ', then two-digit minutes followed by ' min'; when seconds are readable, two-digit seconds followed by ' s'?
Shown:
1 h 02 min 43 s
